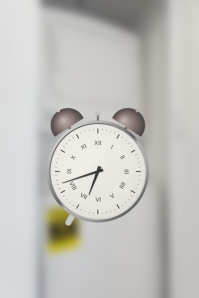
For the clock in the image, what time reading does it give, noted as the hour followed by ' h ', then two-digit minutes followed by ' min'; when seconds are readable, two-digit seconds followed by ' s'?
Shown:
6 h 42 min
